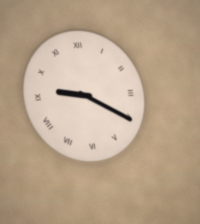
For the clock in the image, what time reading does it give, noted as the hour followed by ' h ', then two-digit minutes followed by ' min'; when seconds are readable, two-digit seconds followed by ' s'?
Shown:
9 h 20 min
